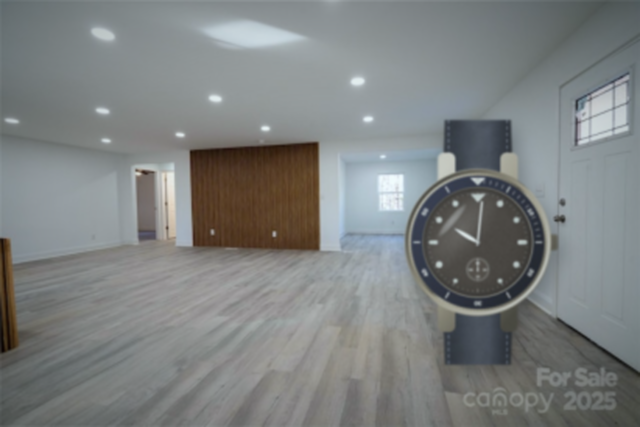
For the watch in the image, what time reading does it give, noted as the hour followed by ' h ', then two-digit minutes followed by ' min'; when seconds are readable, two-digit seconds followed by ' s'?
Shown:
10 h 01 min
